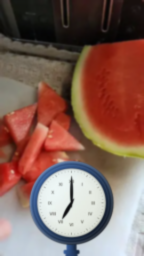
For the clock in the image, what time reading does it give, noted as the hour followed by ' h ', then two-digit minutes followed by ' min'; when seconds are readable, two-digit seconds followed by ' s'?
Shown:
7 h 00 min
